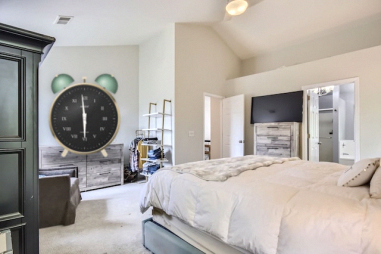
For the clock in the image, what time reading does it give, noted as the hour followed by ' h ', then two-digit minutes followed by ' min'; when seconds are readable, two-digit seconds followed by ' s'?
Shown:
5 h 59 min
